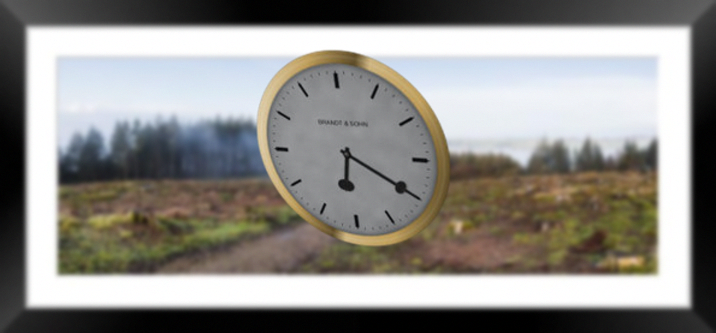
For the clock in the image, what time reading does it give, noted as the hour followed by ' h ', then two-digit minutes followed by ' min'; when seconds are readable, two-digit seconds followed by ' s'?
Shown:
6 h 20 min
